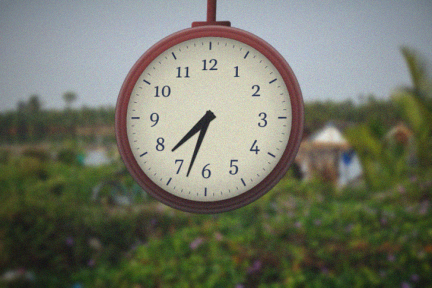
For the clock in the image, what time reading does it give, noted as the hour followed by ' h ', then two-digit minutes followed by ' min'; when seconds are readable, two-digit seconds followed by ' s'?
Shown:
7 h 33 min
